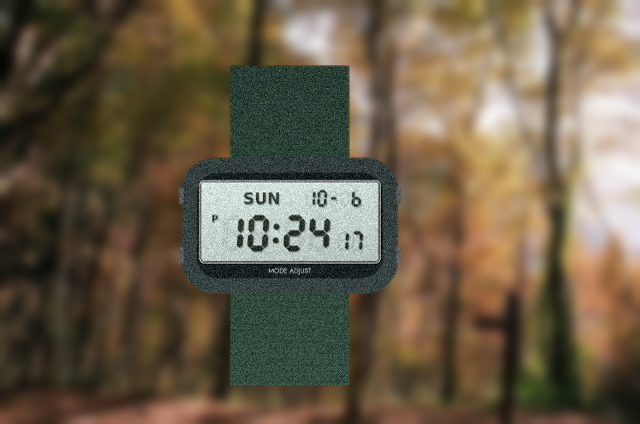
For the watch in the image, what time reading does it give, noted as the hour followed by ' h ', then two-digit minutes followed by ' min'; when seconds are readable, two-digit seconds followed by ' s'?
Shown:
10 h 24 min 17 s
